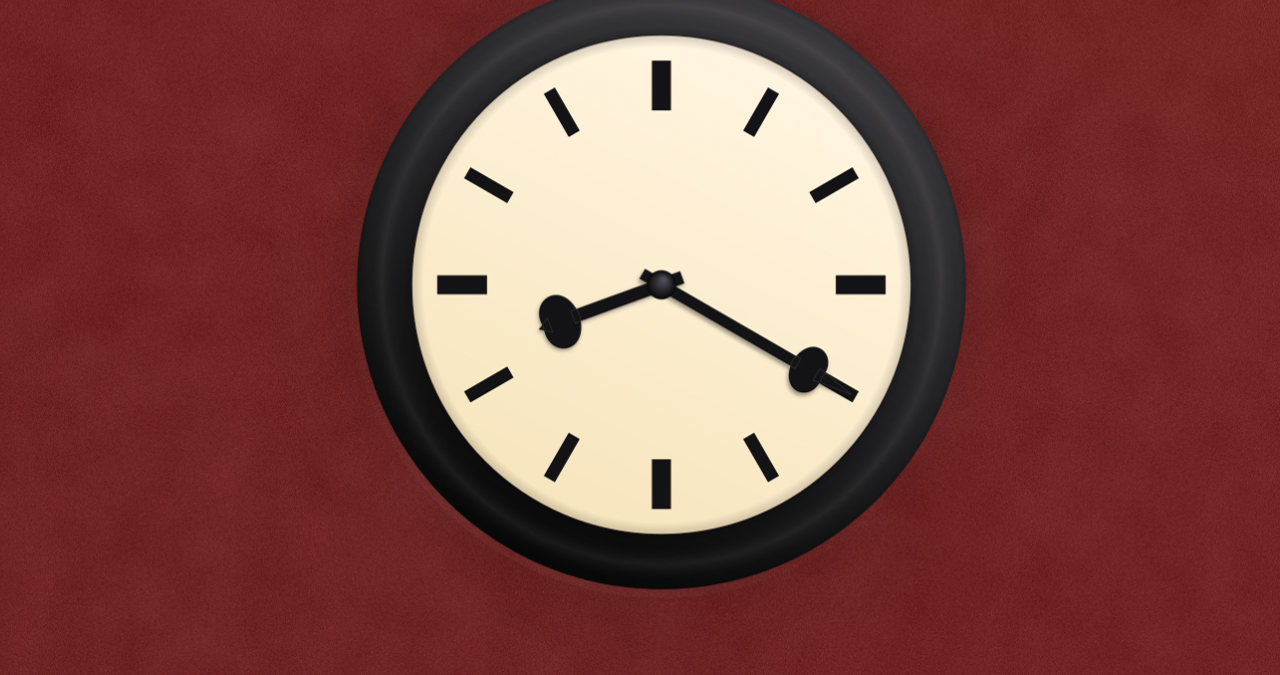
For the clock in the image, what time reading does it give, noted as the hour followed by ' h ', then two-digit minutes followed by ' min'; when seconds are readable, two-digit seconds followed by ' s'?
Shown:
8 h 20 min
